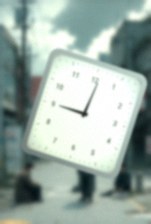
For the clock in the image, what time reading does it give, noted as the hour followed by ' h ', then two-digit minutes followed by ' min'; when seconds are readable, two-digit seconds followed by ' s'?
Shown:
9 h 01 min
